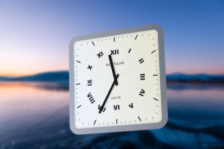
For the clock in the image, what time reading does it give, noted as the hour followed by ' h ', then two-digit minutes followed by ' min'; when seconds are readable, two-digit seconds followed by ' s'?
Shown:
11 h 35 min
